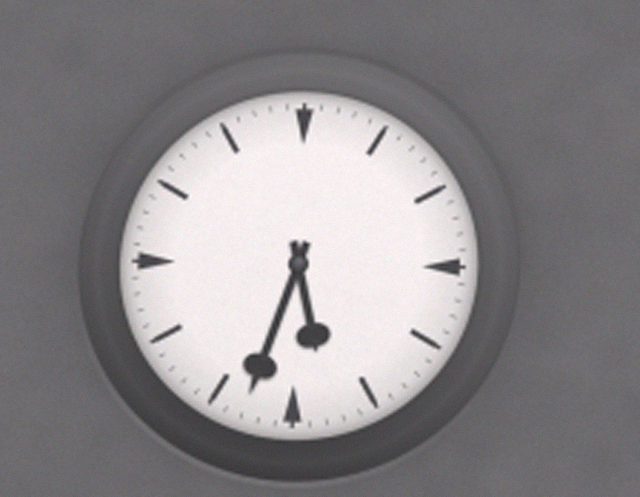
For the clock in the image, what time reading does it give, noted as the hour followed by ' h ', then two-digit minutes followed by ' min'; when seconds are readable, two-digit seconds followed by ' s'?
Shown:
5 h 33 min
